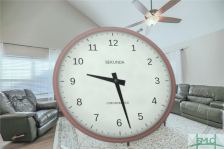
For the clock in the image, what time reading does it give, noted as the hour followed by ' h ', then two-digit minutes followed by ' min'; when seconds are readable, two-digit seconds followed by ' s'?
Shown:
9 h 28 min
